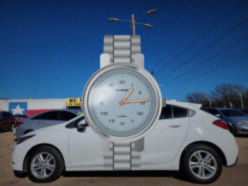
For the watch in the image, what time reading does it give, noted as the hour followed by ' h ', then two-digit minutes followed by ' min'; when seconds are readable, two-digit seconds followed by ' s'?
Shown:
1 h 14 min
